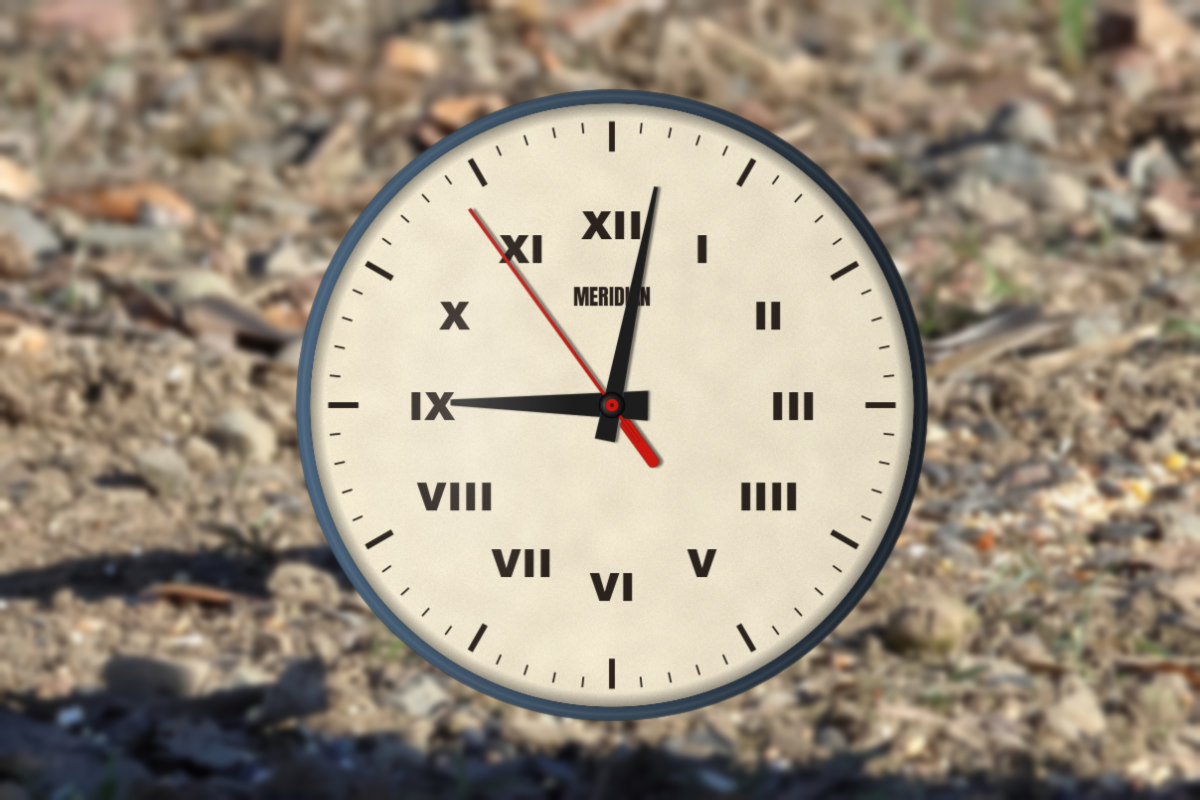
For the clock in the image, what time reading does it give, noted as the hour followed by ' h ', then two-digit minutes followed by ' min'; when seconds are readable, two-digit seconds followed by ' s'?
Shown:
9 h 01 min 54 s
